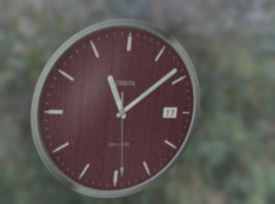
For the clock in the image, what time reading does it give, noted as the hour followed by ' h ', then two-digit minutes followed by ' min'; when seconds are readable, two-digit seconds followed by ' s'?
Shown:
11 h 08 min 29 s
